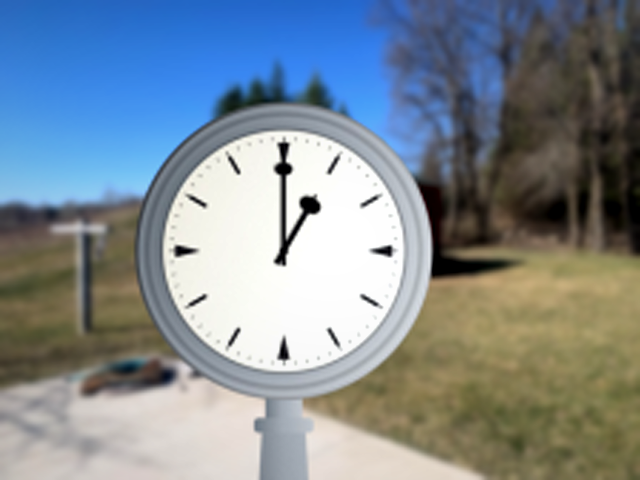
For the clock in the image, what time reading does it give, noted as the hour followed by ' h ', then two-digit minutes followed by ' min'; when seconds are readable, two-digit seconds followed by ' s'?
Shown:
1 h 00 min
